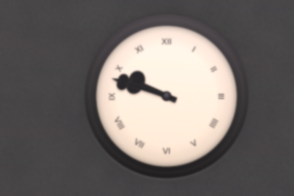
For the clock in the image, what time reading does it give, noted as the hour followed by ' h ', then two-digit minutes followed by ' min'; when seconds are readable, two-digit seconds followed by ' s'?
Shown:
9 h 48 min
